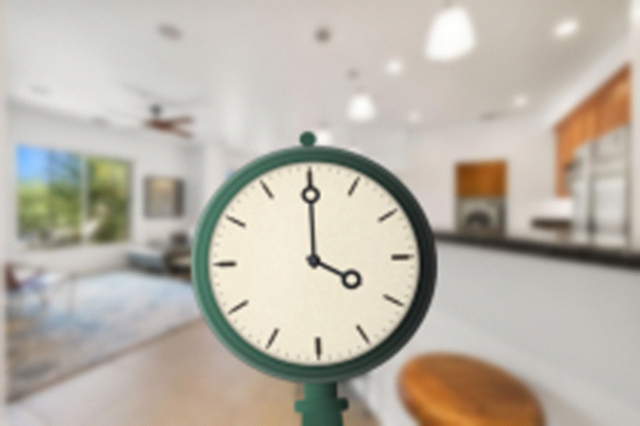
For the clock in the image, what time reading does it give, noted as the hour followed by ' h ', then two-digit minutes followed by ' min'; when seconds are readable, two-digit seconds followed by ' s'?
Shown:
4 h 00 min
